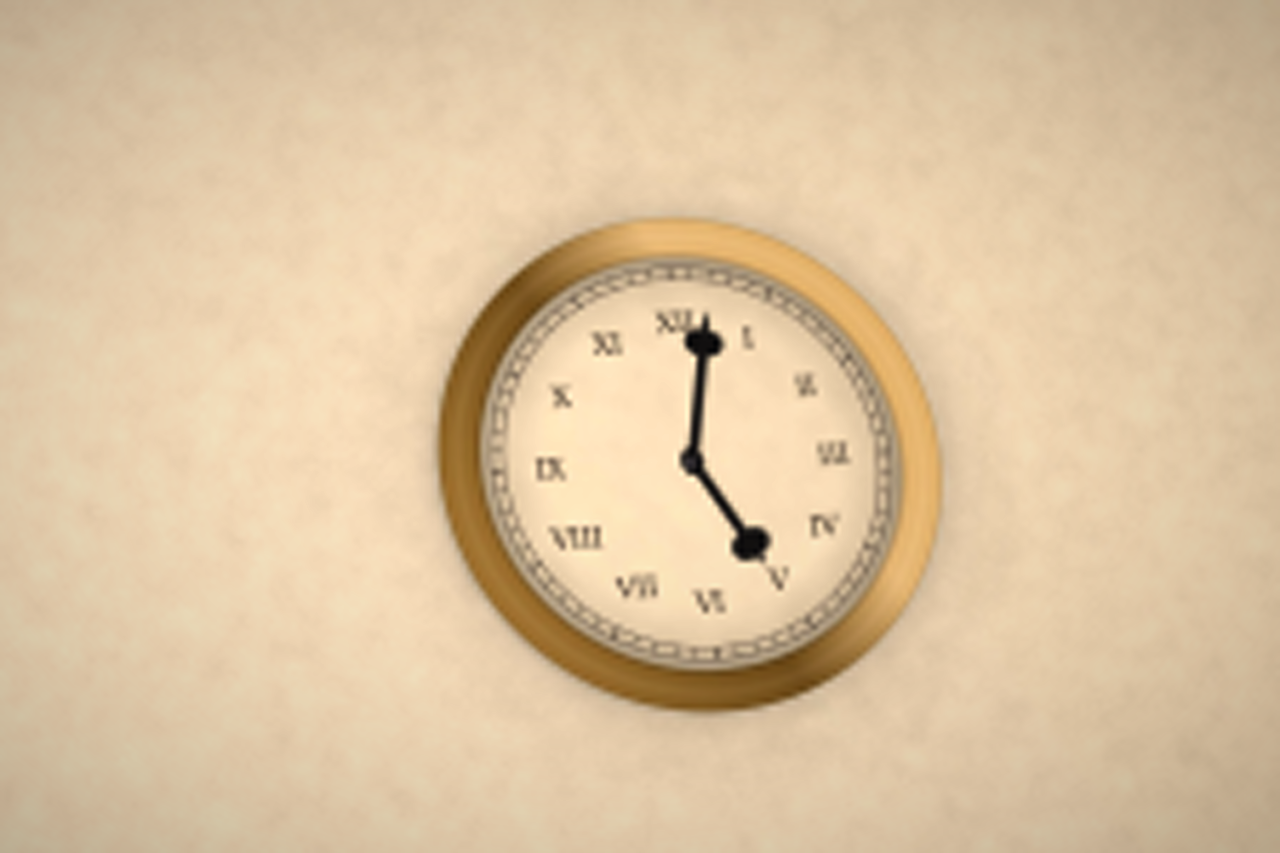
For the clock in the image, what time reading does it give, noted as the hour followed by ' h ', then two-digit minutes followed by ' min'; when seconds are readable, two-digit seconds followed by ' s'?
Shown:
5 h 02 min
